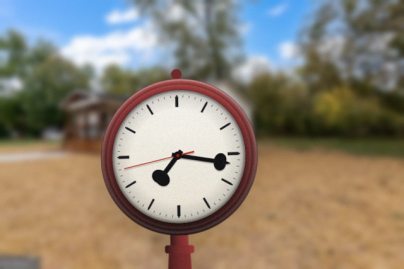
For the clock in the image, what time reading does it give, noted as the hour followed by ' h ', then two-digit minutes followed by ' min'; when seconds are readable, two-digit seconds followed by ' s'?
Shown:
7 h 16 min 43 s
